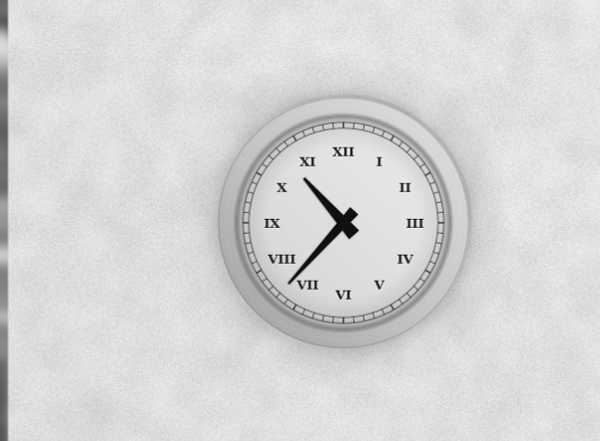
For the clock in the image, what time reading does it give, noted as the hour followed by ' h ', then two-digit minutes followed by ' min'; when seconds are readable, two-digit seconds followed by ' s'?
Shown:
10 h 37 min
